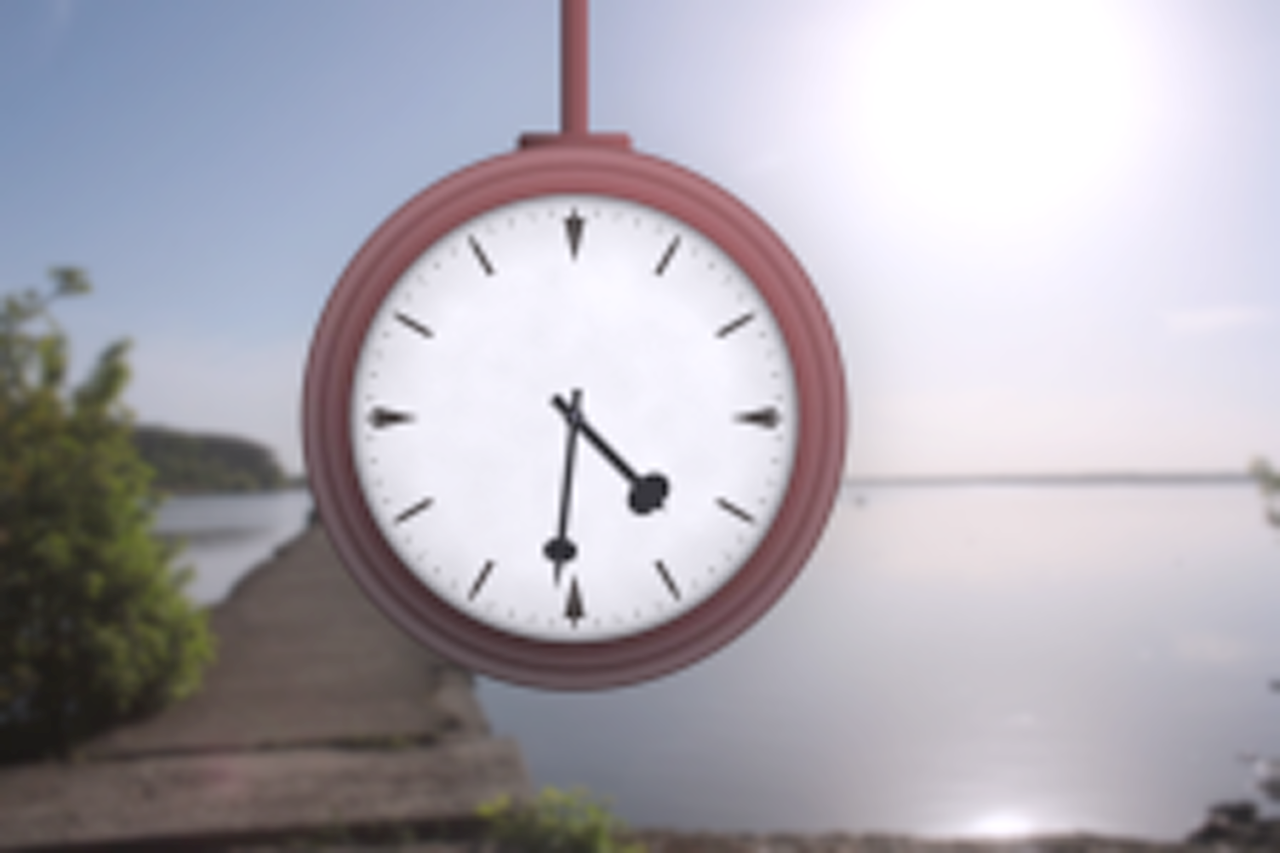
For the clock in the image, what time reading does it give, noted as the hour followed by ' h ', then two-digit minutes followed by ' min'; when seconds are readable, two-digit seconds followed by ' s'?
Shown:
4 h 31 min
